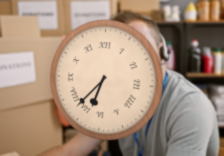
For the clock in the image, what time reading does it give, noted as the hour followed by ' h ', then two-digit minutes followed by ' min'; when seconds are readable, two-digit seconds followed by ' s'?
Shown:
6 h 37 min
